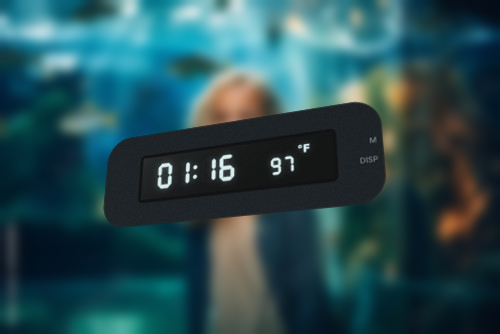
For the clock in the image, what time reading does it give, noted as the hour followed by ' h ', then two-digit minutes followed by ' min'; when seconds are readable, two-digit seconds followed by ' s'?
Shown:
1 h 16 min
